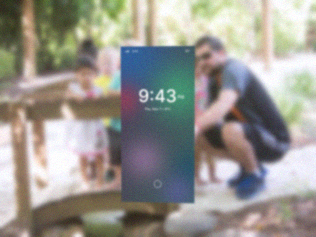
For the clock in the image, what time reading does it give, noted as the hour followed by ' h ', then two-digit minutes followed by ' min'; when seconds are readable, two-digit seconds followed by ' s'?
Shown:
9 h 43 min
